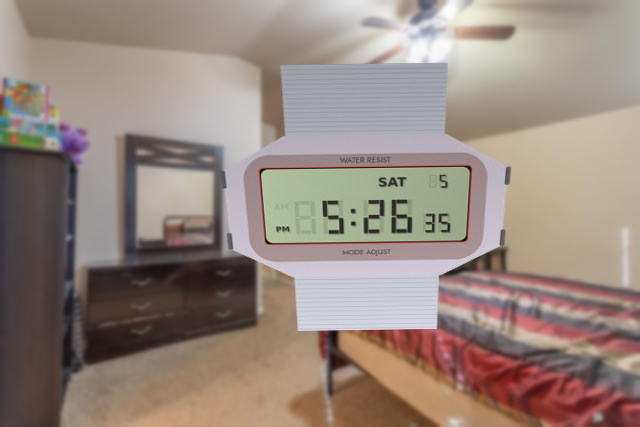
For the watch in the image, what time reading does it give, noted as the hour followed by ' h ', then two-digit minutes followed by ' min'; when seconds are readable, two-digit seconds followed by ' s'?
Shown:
5 h 26 min 35 s
